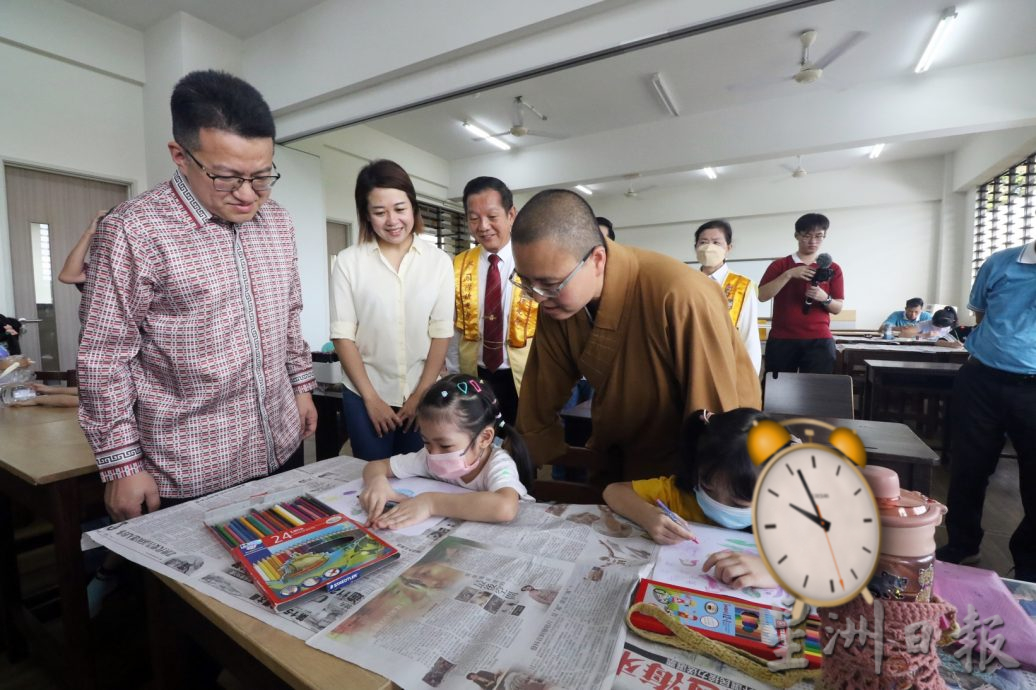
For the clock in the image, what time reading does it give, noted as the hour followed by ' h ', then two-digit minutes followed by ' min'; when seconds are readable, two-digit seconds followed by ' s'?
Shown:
9 h 56 min 28 s
